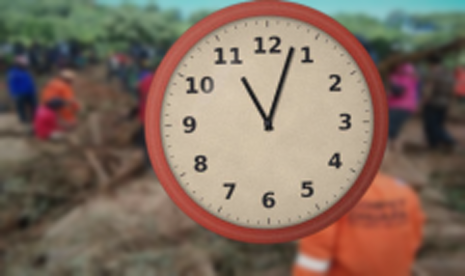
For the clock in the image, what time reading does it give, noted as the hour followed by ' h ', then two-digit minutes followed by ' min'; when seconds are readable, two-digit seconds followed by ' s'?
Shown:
11 h 03 min
